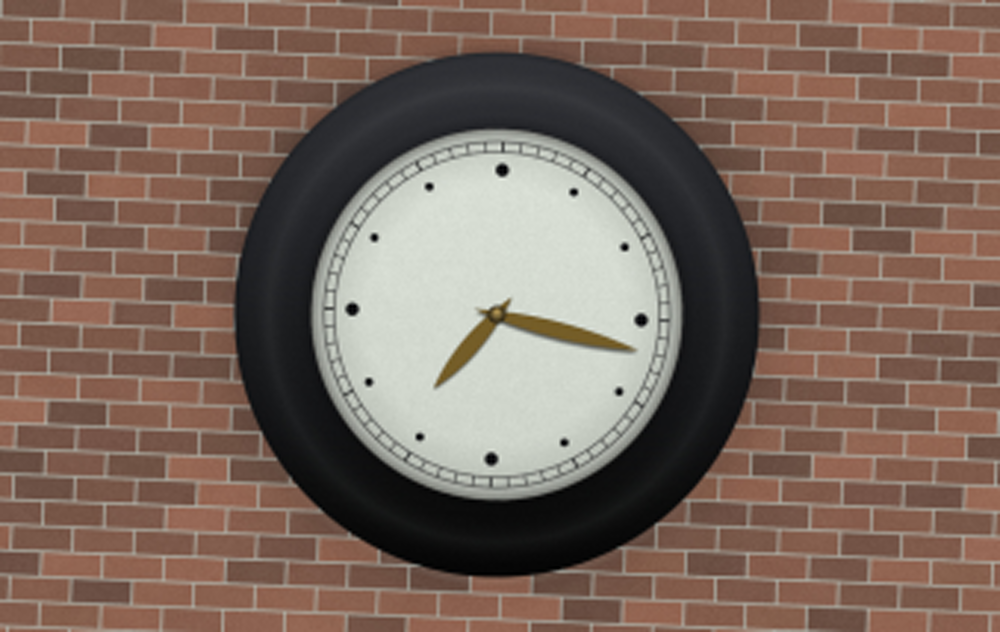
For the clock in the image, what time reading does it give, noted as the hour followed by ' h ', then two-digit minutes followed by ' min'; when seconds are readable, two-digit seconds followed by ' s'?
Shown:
7 h 17 min
